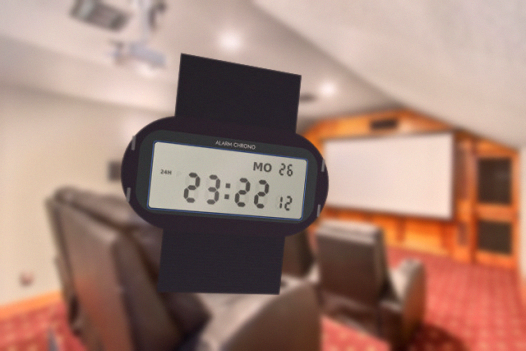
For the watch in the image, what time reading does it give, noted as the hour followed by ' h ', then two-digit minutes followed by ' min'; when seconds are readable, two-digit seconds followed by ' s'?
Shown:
23 h 22 min 12 s
